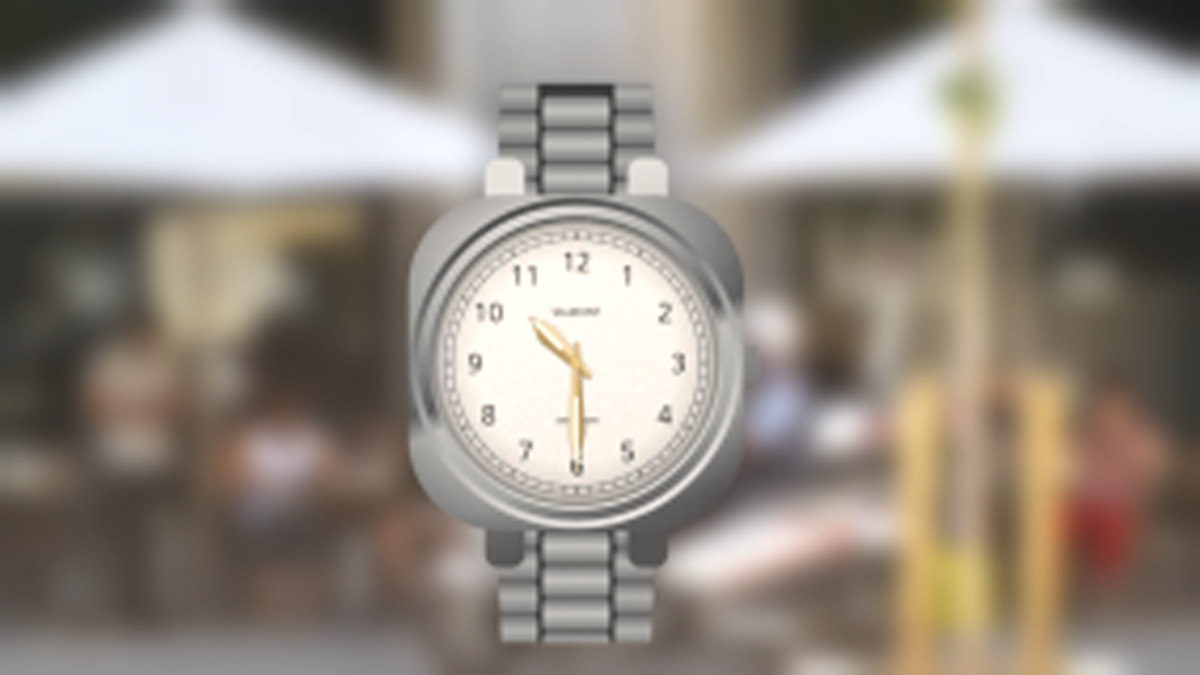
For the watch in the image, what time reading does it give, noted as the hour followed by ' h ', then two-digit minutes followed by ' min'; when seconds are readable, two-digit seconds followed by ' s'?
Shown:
10 h 30 min
